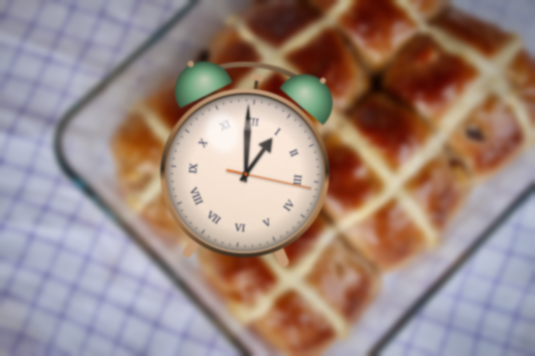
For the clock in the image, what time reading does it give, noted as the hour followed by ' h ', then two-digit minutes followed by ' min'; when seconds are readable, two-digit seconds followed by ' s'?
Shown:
12 h 59 min 16 s
